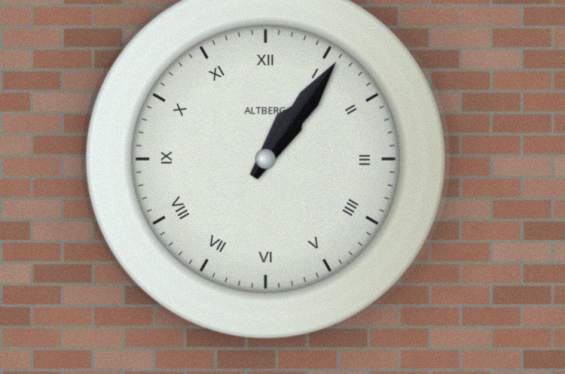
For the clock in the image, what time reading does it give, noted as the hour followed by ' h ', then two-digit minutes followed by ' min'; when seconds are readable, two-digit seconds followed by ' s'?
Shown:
1 h 06 min
